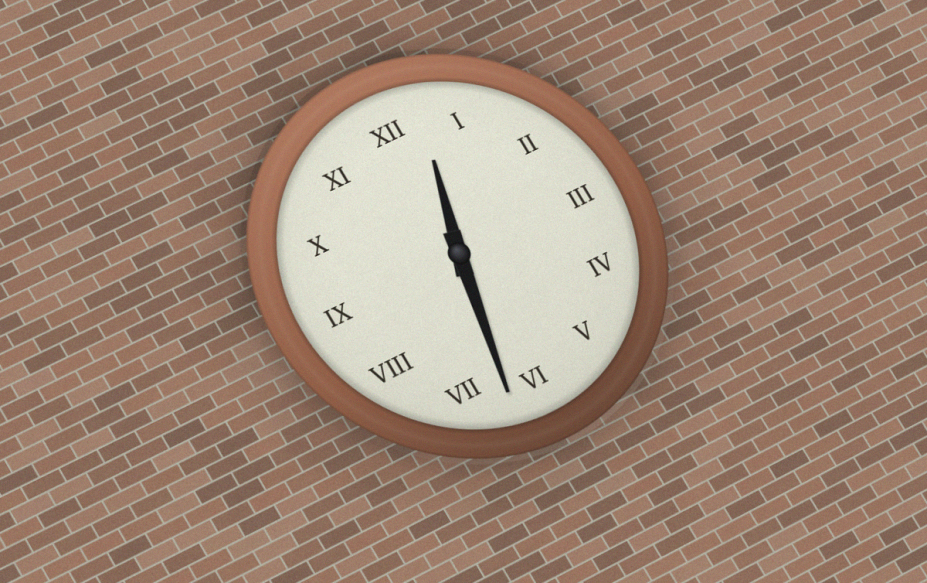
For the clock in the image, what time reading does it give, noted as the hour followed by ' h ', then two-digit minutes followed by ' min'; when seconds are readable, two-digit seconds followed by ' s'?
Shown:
12 h 32 min
